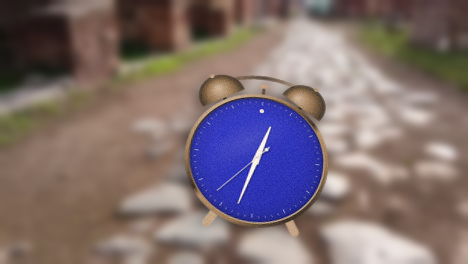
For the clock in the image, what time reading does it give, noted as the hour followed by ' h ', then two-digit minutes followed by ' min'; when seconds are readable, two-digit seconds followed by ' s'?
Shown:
12 h 32 min 37 s
